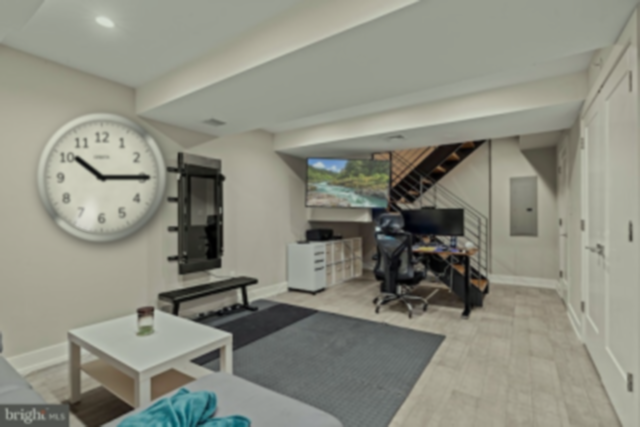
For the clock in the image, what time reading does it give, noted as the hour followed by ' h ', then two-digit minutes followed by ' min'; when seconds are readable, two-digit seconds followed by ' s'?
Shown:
10 h 15 min
